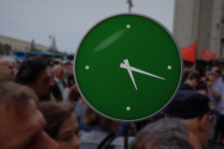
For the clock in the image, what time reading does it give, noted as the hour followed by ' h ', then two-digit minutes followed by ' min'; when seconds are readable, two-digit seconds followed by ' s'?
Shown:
5 h 18 min
